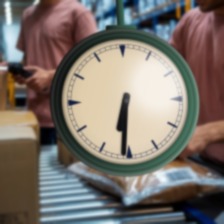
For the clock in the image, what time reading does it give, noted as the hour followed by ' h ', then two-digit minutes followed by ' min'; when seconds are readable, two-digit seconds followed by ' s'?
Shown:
6 h 31 min
